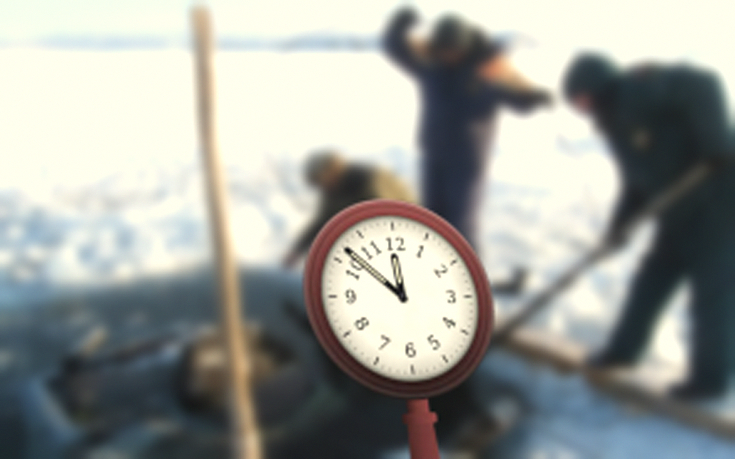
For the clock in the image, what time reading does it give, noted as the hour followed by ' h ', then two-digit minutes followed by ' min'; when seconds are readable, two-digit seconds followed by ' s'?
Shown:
11 h 52 min
